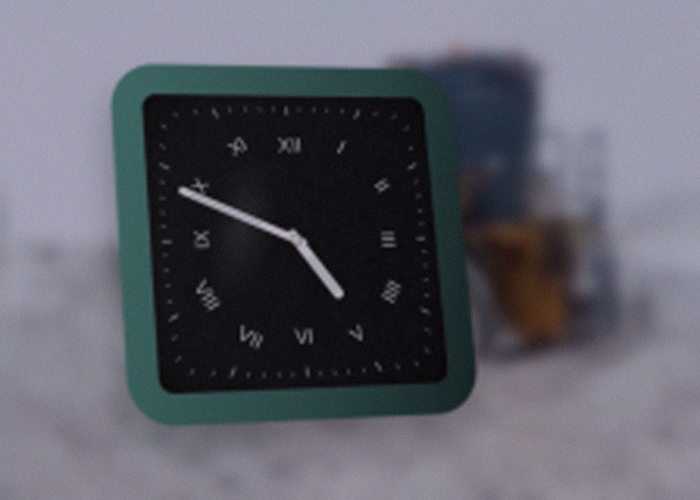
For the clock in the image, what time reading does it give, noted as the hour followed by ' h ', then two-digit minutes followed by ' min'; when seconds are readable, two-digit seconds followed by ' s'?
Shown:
4 h 49 min
